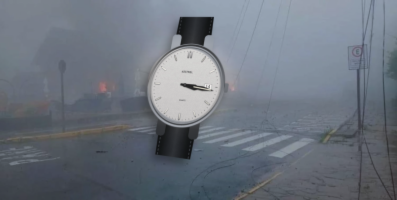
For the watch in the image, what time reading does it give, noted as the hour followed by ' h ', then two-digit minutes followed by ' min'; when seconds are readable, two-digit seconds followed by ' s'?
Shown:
3 h 16 min
